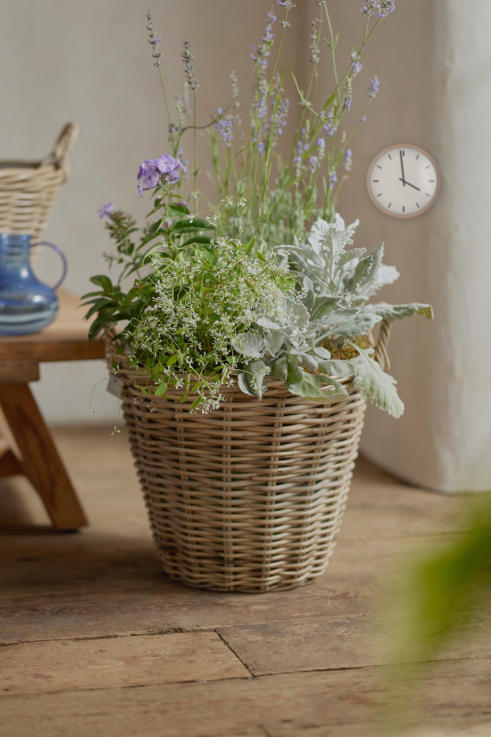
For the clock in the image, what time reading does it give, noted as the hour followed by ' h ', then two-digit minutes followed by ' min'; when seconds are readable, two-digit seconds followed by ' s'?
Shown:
3 h 59 min
